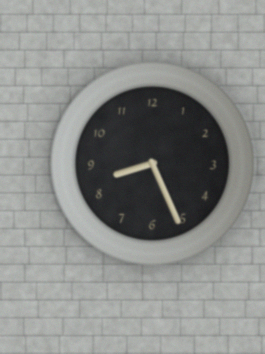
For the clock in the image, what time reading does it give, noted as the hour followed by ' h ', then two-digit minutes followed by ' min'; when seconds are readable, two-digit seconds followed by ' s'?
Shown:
8 h 26 min
